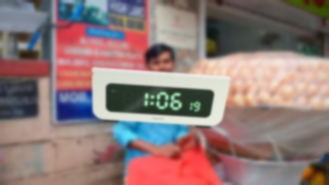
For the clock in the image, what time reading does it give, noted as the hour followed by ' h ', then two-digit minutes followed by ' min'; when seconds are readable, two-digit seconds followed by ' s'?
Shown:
1 h 06 min
